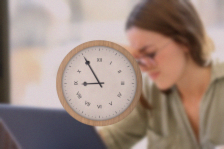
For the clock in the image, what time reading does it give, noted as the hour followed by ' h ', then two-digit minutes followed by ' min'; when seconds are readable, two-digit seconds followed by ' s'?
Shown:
8 h 55 min
